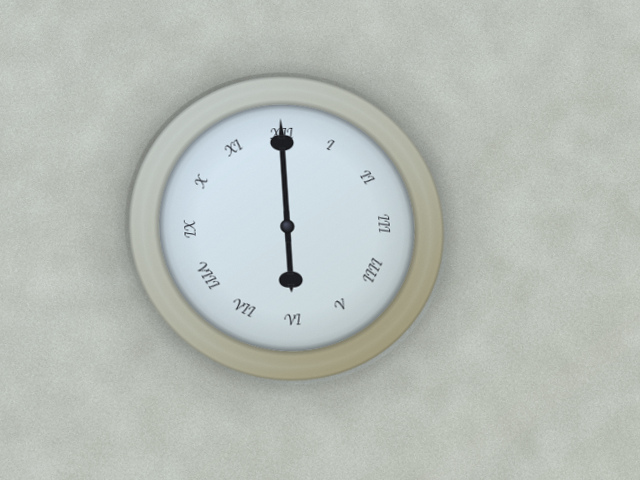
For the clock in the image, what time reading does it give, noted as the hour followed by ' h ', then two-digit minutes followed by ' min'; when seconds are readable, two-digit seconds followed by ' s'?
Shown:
6 h 00 min
